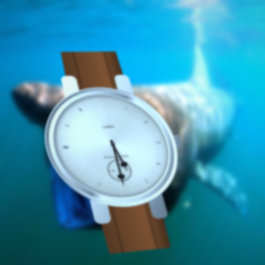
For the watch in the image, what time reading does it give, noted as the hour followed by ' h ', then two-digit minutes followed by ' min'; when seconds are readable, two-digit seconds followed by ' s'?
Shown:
5 h 30 min
